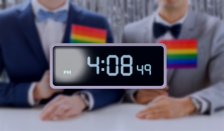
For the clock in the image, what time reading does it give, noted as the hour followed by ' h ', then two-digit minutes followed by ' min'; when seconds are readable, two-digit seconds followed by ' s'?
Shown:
4 h 08 min 49 s
